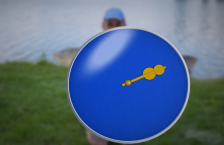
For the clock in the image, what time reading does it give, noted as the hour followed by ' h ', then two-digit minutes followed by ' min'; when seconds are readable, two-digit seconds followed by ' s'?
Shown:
2 h 11 min
